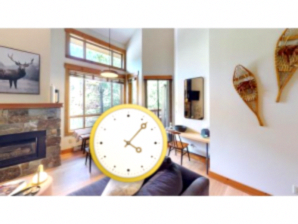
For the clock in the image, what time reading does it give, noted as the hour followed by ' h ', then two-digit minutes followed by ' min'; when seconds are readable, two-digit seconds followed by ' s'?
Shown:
4 h 07 min
